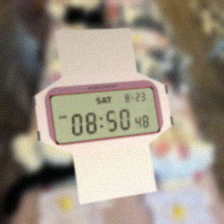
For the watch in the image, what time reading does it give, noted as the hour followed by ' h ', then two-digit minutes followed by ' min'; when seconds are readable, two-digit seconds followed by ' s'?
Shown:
8 h 50 min 48 s
